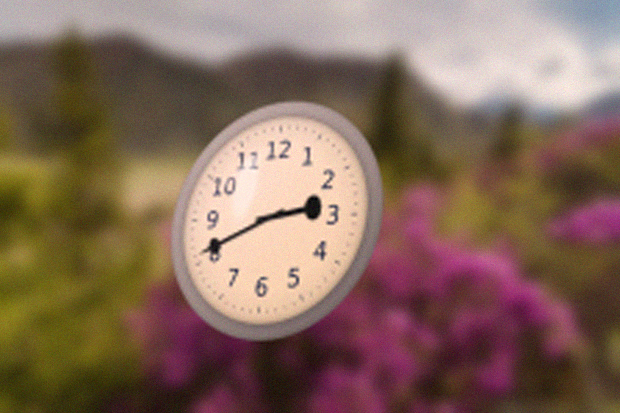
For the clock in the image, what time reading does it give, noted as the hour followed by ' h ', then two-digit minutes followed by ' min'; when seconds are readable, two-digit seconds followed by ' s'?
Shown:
2 h 41 min
